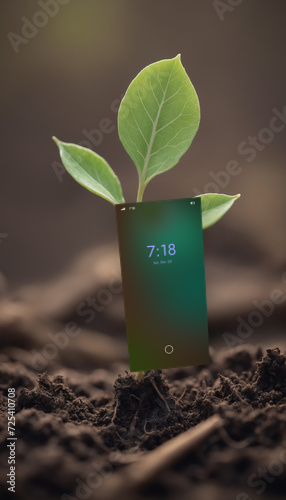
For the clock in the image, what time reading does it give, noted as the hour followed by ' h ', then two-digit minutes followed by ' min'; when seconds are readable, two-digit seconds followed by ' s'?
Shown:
7 h 18 min
